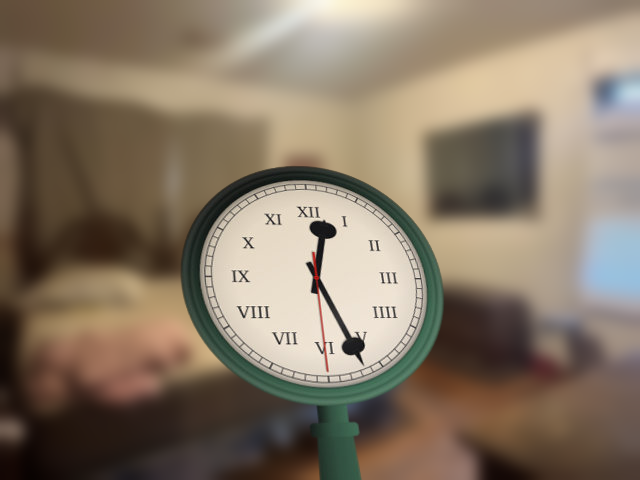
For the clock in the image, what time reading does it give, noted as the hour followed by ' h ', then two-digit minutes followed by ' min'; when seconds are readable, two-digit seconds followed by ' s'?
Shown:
12 h 26 min 30 s
